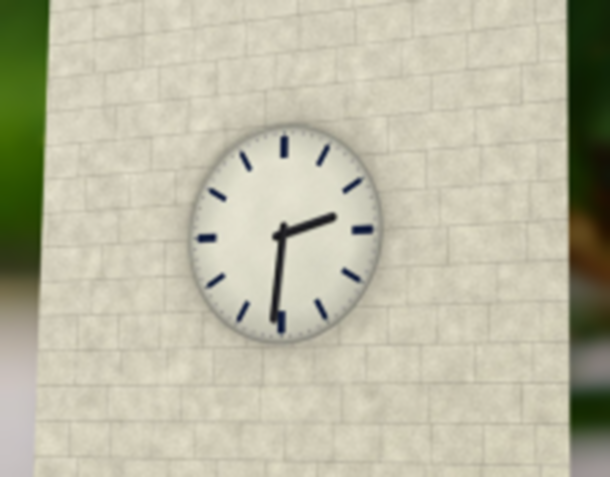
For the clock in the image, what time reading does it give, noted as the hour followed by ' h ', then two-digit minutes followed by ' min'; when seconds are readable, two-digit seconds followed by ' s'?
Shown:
2 h 31 min
